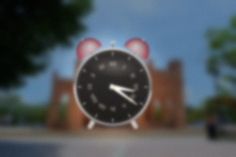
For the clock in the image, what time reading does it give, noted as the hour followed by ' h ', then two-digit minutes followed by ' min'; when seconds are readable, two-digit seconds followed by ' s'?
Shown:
3 h 21 min
